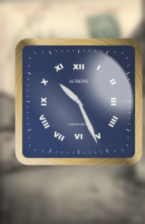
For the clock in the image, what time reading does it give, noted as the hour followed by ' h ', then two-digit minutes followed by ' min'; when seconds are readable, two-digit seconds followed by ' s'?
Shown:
10 h 26 min
